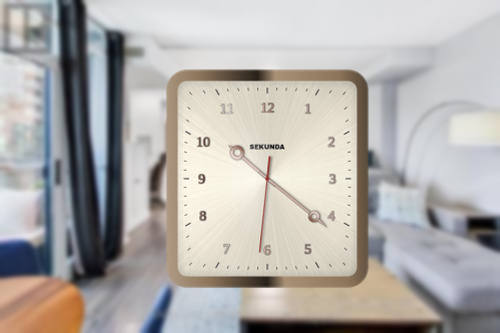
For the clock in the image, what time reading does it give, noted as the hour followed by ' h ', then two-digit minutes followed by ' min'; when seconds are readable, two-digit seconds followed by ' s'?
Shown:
10 h 21 min 31 s
